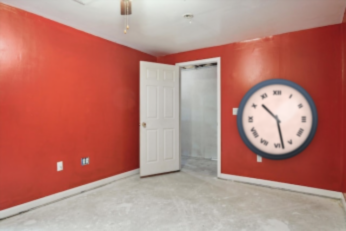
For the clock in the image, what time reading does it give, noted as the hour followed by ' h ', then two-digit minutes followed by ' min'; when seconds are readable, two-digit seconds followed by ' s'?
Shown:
10 h 28 min
